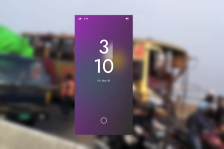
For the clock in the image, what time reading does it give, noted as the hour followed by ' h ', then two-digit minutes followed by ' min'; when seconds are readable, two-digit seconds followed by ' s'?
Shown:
3 h 10 min
